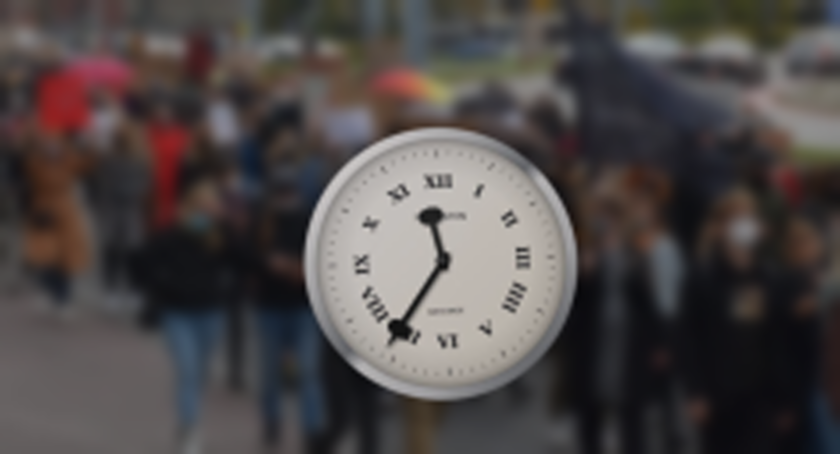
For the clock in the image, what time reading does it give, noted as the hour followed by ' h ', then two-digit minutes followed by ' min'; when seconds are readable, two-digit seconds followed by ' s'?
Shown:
11 h 36 min
